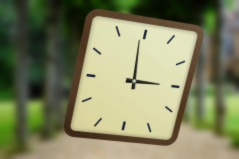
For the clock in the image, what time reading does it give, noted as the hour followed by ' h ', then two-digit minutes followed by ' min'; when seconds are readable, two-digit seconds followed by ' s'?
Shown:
2 h 59 min
